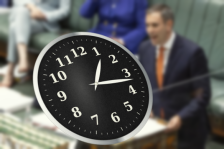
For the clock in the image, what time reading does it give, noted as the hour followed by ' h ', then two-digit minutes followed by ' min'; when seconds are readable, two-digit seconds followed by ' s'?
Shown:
1 h 17 min
